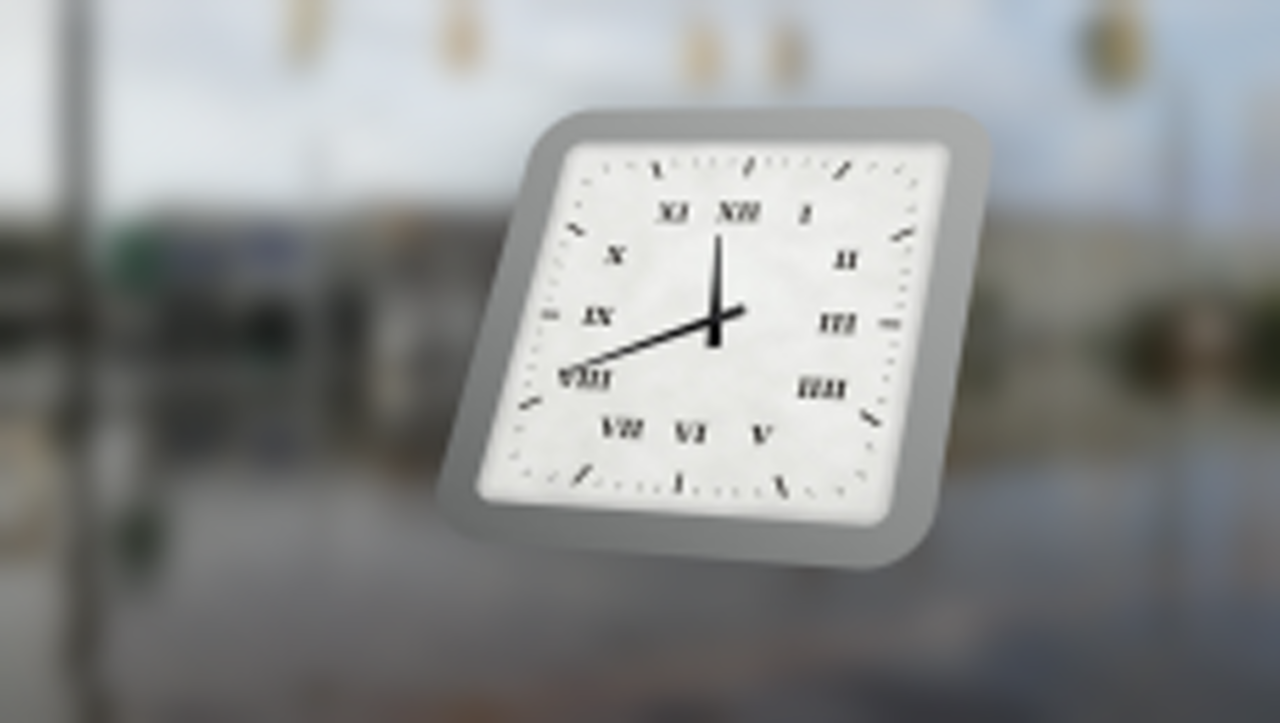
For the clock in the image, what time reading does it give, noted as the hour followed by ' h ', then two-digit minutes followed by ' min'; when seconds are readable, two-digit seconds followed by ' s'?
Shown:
11 h 41 min
